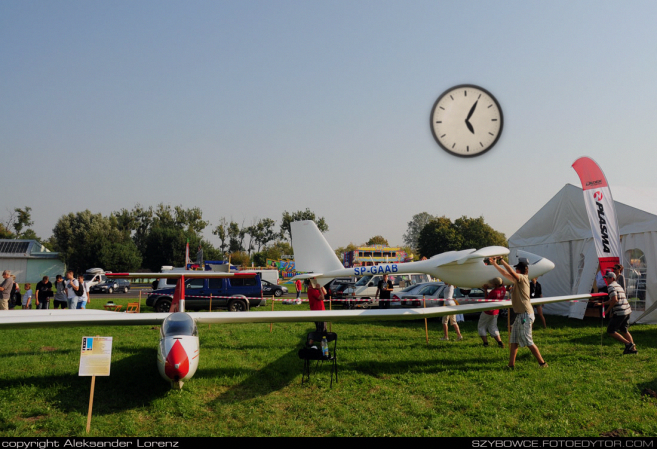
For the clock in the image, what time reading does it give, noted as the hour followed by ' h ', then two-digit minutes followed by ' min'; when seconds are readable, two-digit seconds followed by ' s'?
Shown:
5 h 05 min
